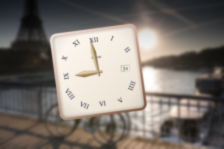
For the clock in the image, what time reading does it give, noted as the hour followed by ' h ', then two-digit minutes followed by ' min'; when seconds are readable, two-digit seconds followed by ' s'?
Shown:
8 h 59 min
